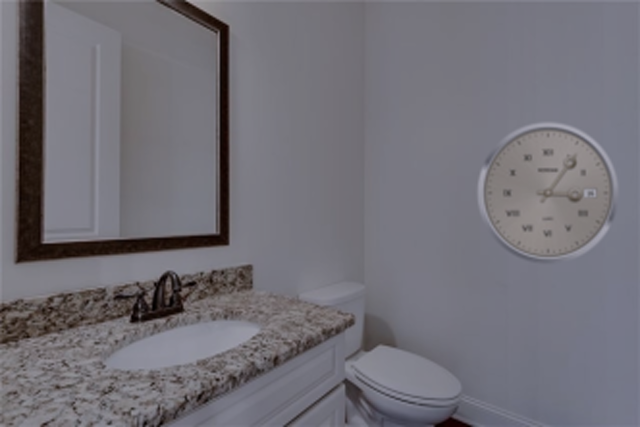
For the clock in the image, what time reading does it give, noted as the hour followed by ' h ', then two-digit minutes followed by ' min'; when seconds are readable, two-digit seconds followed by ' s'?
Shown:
3 h 06 min
